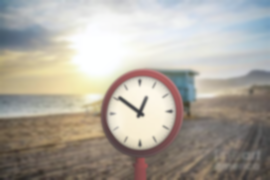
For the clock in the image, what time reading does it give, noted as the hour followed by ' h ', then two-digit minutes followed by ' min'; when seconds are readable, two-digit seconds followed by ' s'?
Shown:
12 h 51 min
